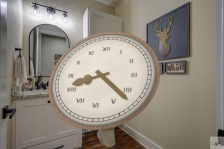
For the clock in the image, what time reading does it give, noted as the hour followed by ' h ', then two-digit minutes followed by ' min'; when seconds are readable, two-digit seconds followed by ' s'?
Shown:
8 h 22 min
